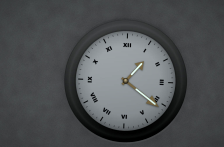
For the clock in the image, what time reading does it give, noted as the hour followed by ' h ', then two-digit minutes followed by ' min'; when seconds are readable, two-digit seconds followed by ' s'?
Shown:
1 h 21 min
